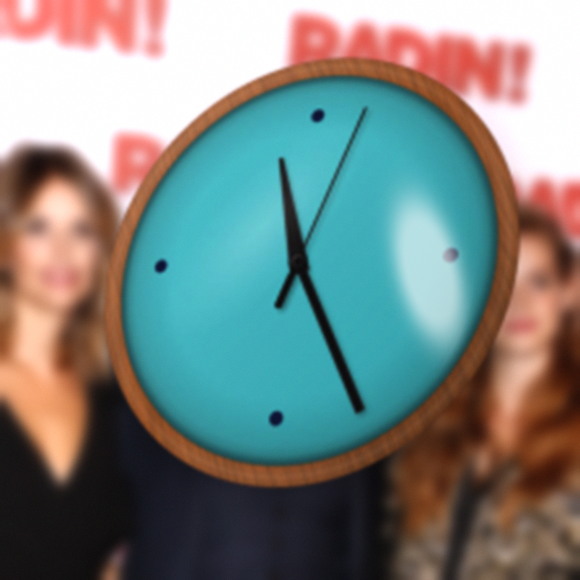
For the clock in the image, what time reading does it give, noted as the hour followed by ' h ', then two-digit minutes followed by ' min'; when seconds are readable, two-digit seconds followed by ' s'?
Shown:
11 h 25 min 03 s
